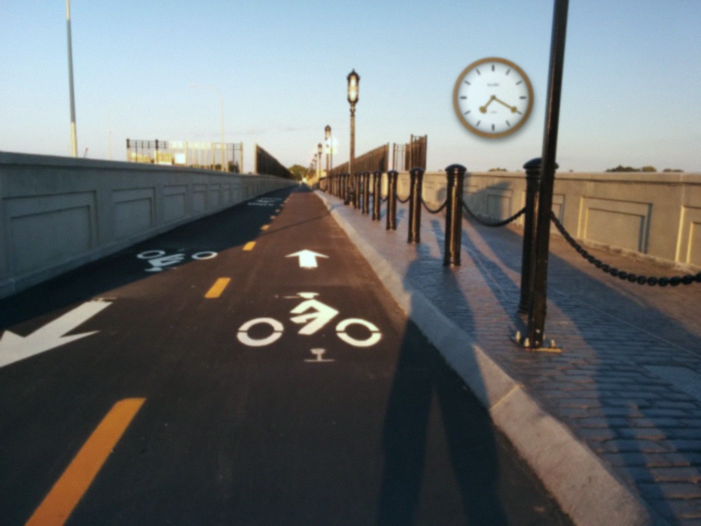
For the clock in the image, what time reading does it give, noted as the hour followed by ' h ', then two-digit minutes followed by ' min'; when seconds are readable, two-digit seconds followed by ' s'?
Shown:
7 h 20 min
